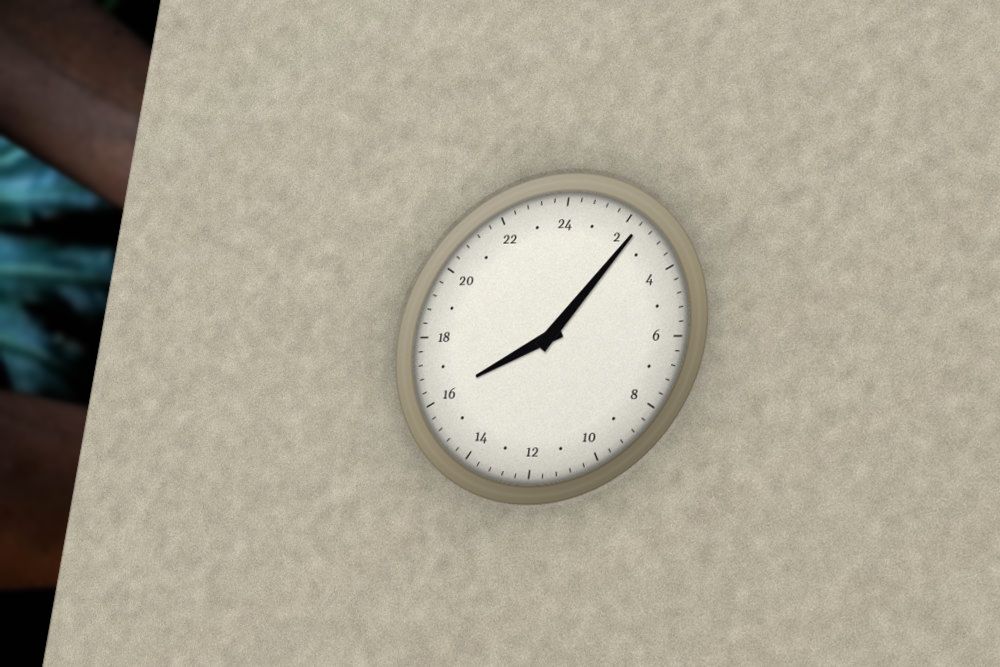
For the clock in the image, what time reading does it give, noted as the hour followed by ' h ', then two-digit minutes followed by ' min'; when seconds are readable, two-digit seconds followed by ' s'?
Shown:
16 h 06 min
